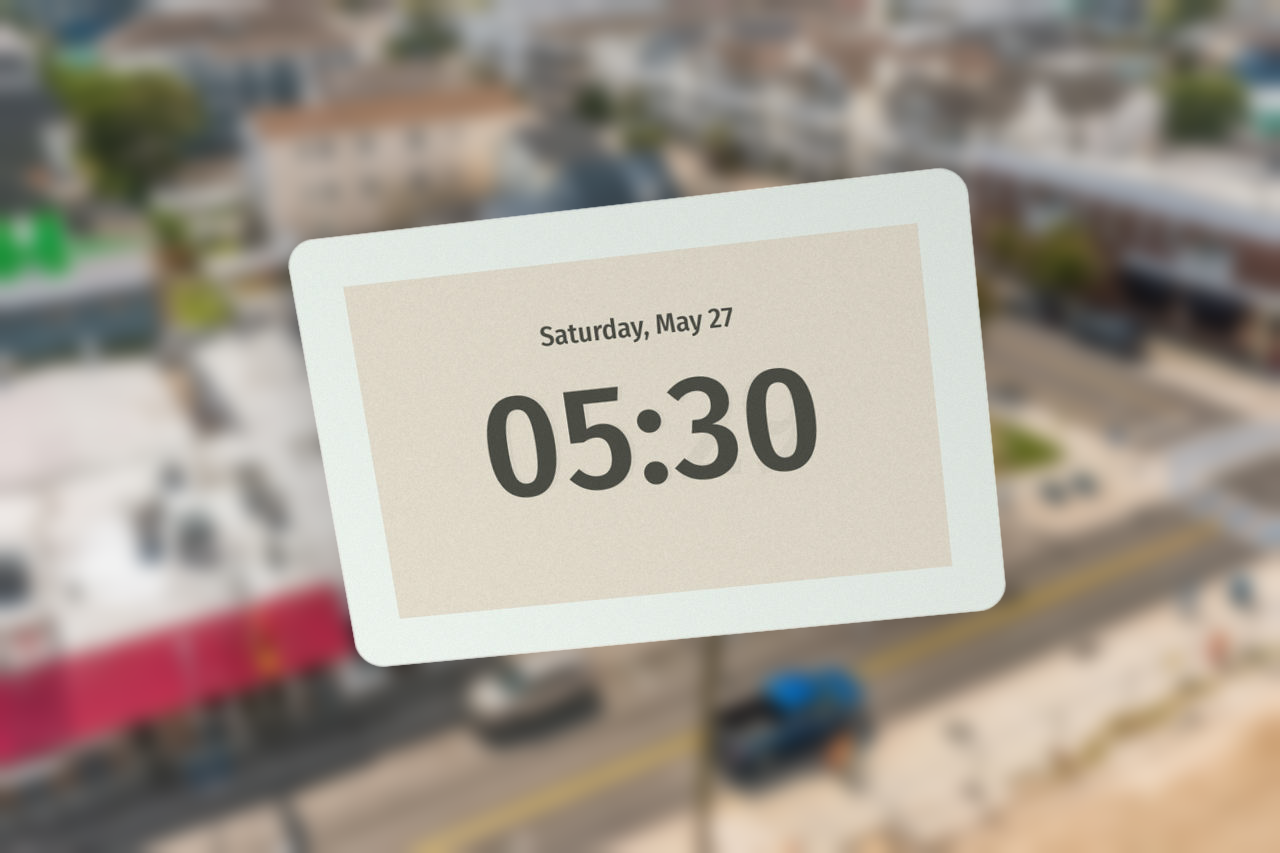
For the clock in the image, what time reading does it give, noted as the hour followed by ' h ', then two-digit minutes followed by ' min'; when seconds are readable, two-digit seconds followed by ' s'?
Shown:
5 h 30 min
